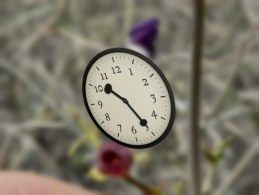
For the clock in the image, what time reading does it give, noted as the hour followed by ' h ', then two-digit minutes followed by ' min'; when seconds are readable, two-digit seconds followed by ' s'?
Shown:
10 h 25 min
